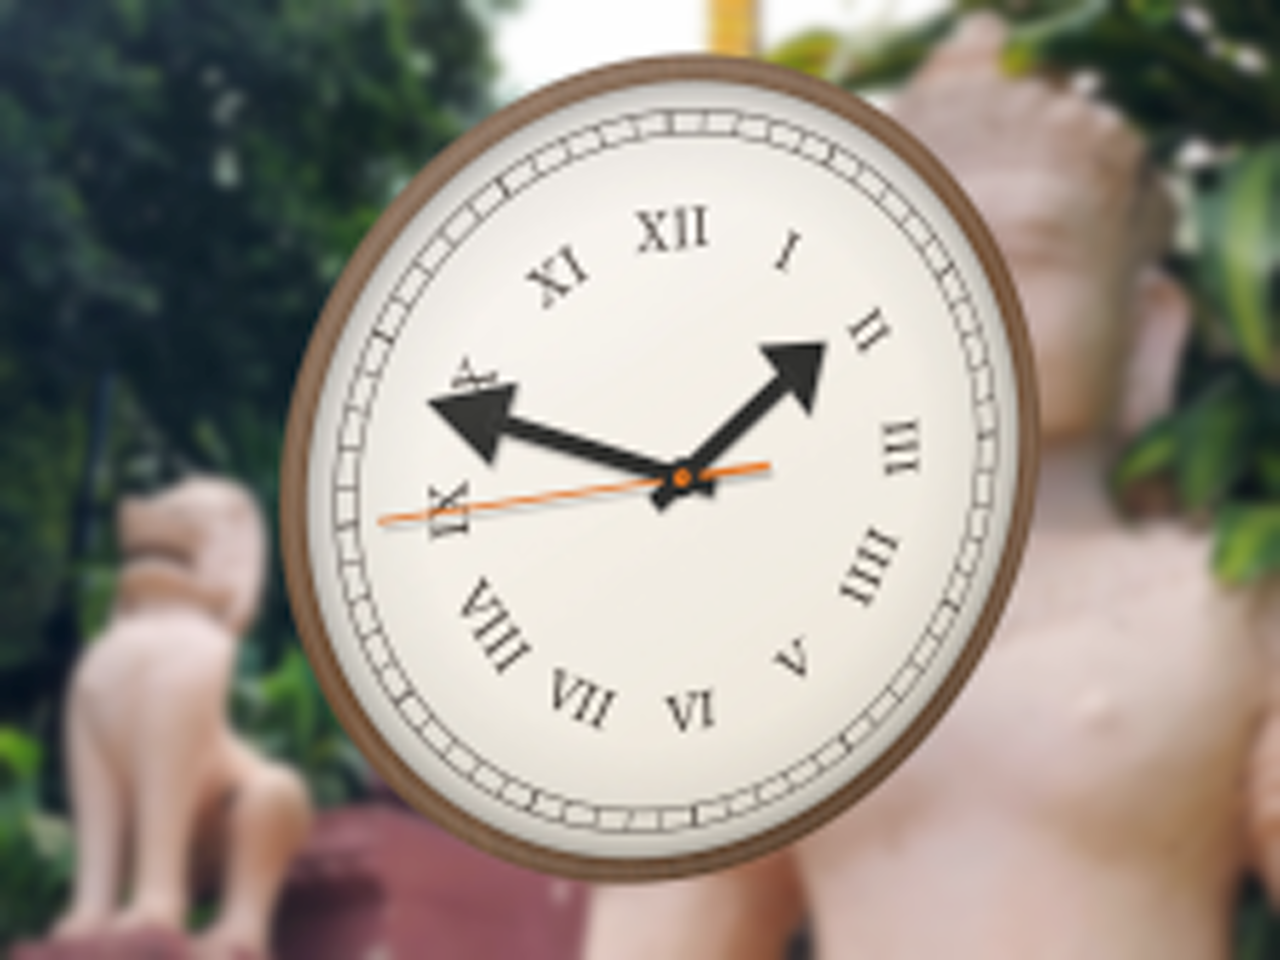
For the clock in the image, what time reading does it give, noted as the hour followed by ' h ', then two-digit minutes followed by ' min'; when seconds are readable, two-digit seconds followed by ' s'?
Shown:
1 h 48 min 45 s
